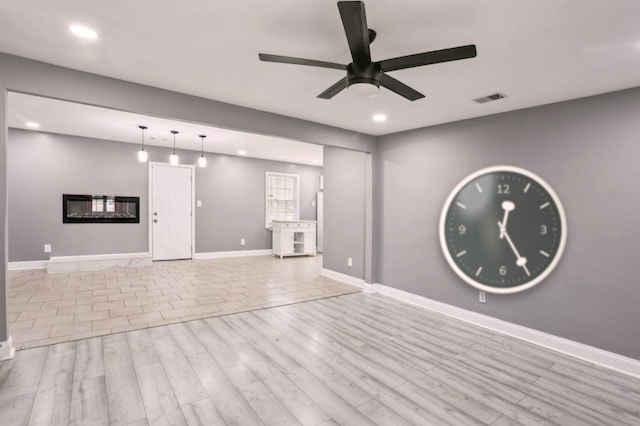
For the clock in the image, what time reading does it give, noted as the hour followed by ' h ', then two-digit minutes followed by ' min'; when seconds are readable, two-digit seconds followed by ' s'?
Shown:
12 h 25 min
